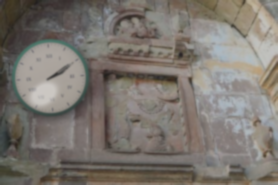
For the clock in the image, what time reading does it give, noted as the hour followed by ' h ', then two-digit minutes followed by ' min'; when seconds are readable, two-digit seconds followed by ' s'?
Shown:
2 h 10 min
